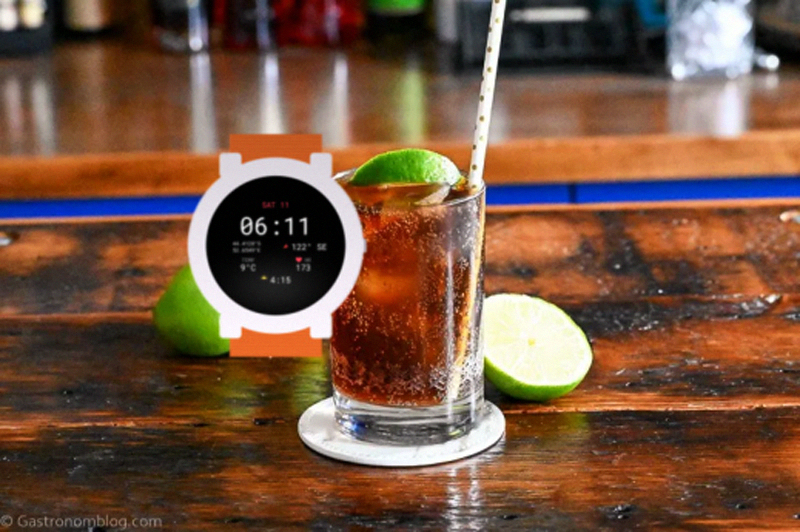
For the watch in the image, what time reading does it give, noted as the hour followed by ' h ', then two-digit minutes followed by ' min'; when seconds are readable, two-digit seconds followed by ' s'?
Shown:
6 h 11 min
